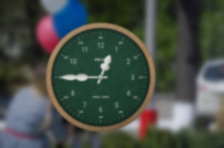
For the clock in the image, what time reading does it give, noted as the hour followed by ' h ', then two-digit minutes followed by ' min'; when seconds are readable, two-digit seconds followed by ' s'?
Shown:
12 h 45 min
